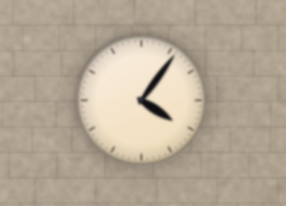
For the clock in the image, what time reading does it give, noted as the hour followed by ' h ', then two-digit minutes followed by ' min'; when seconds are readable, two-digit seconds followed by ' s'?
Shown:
4 h 06 min
